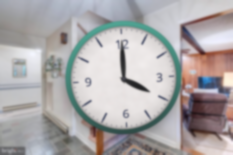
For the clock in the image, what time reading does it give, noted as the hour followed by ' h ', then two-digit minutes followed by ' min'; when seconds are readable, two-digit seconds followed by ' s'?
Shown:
4 h 00 min
